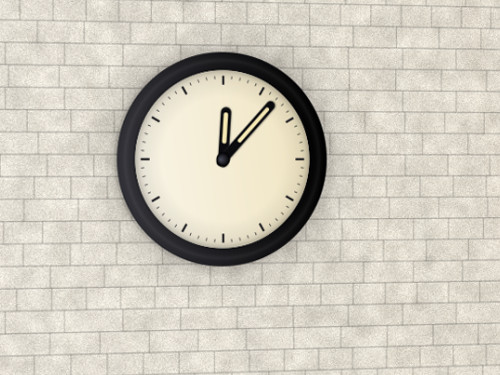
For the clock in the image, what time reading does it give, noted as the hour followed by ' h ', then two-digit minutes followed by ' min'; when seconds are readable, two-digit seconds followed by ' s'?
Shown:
12 h 07 min
